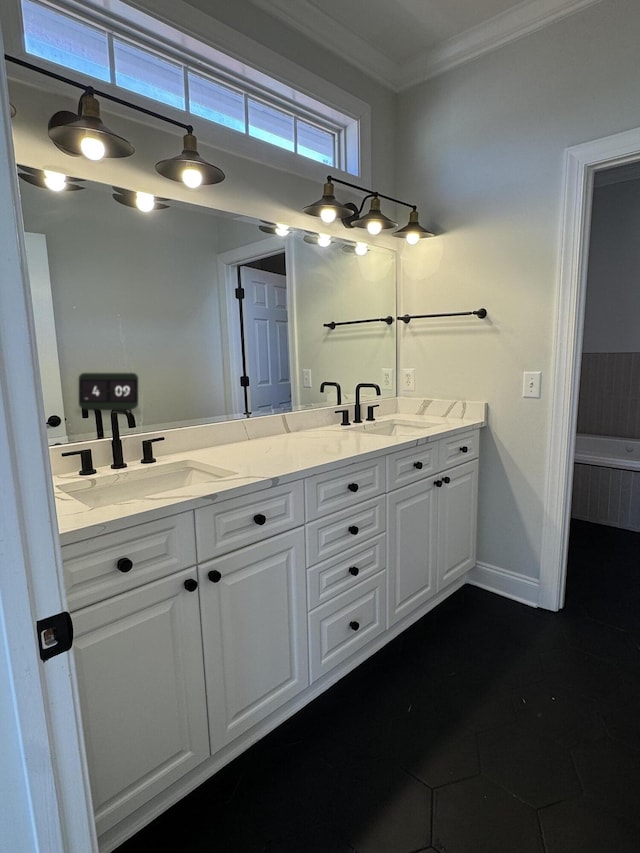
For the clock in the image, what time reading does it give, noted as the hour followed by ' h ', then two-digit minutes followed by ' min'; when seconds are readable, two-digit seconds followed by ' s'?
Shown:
4 h 09 min
